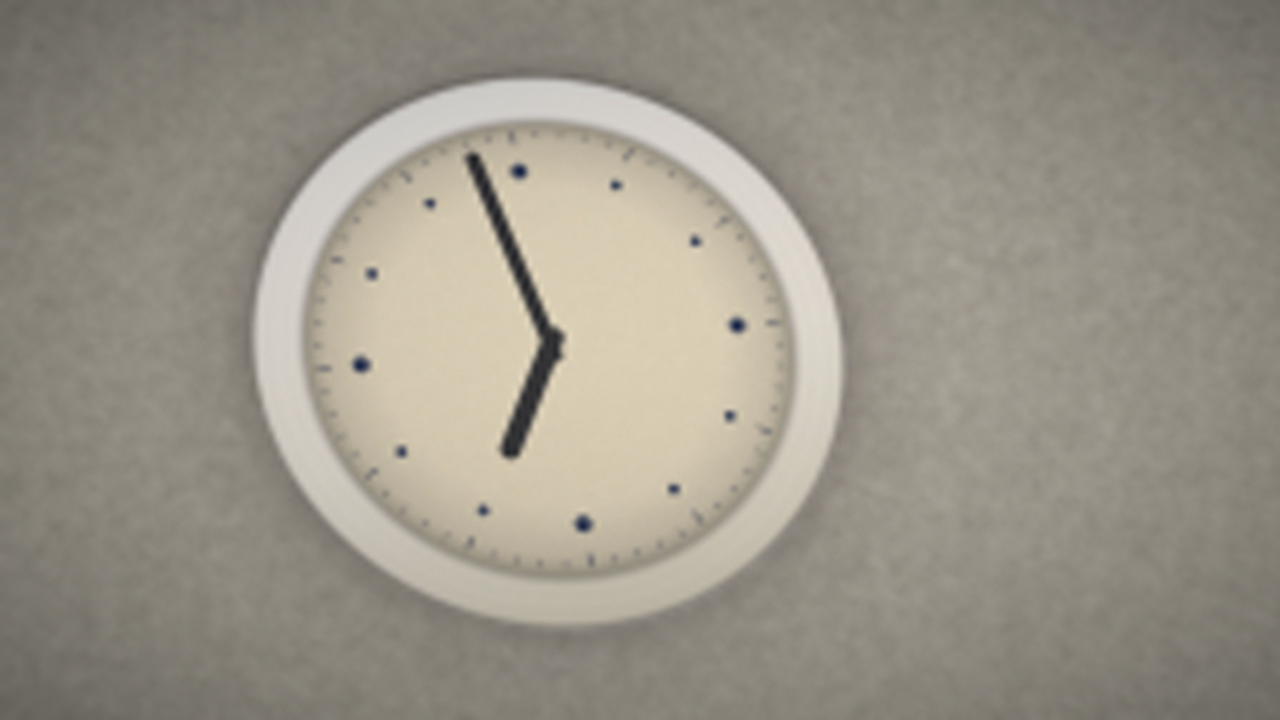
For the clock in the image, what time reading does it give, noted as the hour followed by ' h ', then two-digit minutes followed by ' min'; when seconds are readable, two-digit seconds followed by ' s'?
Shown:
6 h 58 min
